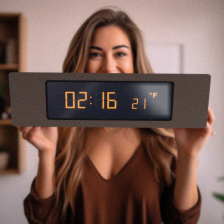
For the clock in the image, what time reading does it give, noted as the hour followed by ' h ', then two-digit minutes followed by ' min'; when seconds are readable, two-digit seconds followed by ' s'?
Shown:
2 h 16 min
